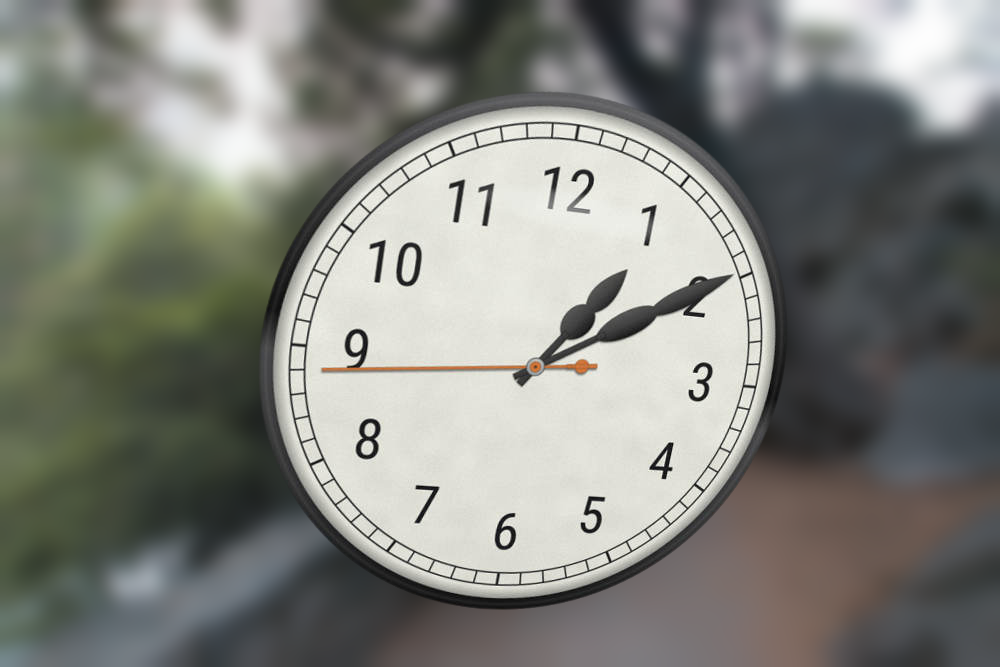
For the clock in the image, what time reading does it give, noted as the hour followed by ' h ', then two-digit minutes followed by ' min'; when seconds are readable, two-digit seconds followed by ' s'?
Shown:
1 h 09 min 44 s
